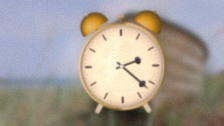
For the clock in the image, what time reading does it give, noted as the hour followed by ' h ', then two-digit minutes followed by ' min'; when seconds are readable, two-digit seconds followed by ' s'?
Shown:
2 h 22 min
